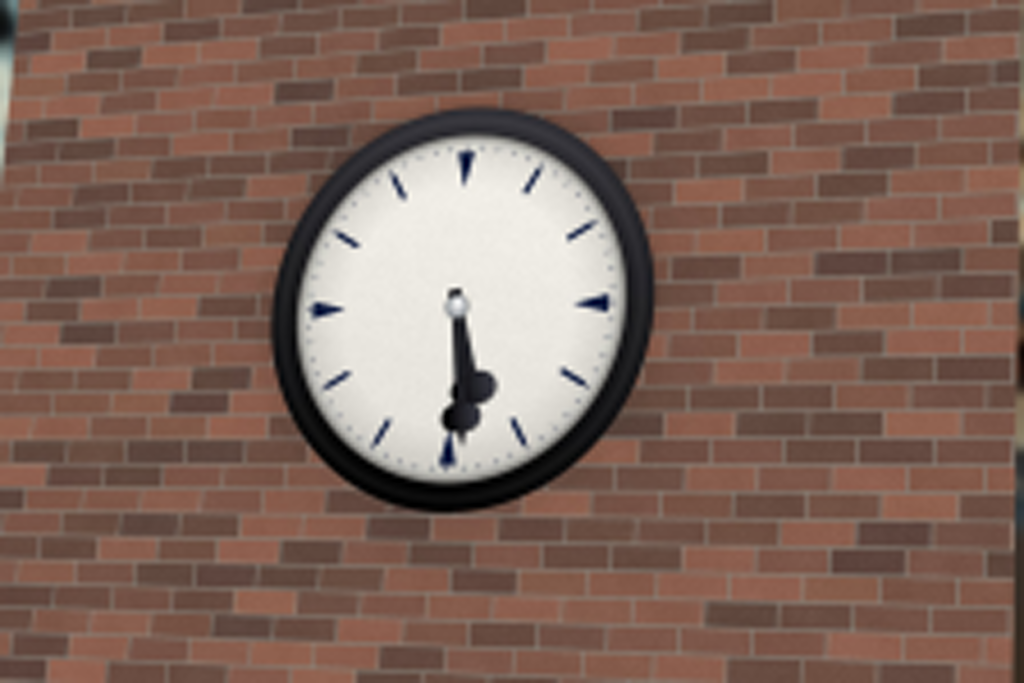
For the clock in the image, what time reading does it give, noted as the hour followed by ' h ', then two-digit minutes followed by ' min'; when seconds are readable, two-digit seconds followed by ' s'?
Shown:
5 h 29 min
